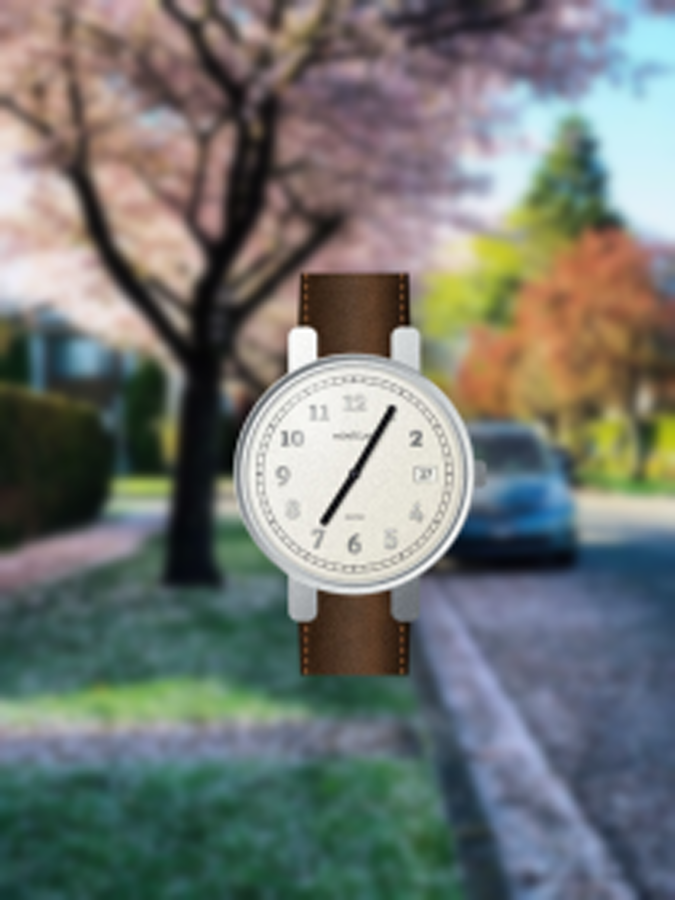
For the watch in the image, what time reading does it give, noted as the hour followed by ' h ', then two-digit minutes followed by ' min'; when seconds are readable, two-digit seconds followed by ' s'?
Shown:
7 h 05 min
